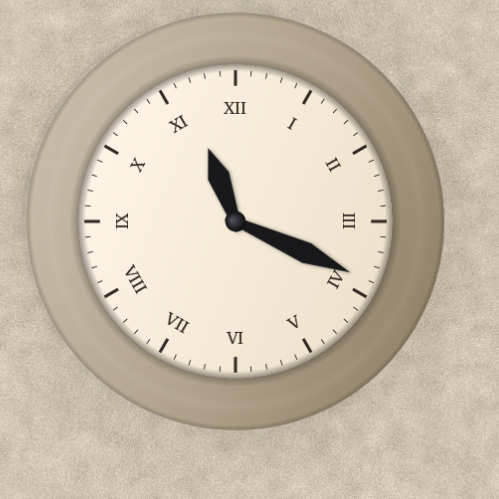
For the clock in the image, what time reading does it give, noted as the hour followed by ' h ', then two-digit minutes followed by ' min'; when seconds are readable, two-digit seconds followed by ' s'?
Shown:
11 h 19 min
